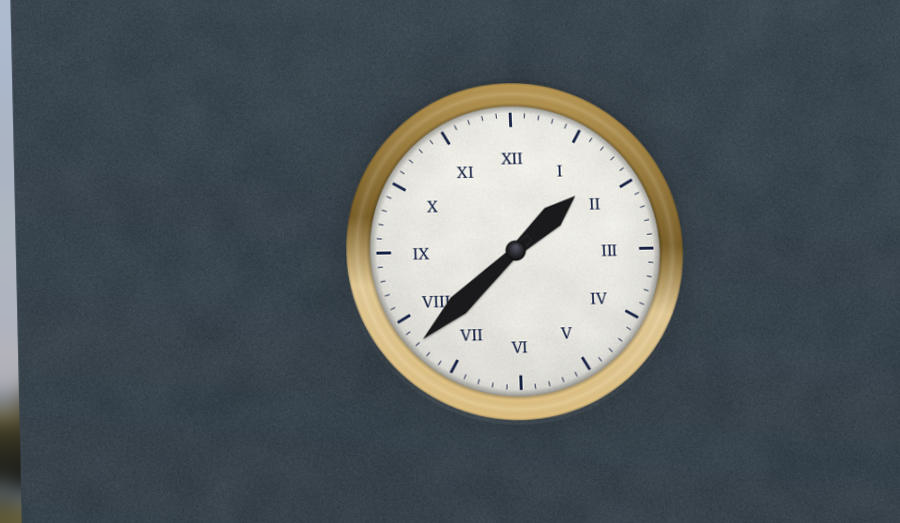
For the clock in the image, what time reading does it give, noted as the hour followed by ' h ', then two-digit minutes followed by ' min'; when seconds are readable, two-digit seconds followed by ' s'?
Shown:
1 h 38 min
